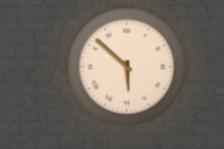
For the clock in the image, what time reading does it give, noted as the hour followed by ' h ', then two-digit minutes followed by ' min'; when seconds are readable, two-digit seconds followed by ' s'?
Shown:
5 h 52 min
